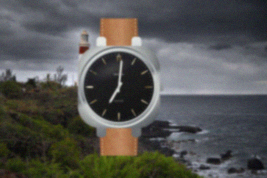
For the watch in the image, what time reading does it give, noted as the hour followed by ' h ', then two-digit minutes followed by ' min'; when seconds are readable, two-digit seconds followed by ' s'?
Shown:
7 h 01 min
